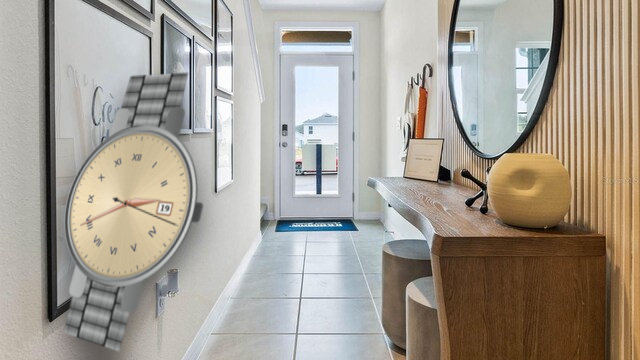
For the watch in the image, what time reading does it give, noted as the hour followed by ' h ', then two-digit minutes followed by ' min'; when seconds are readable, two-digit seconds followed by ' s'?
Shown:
2 h 40 min 17 s
